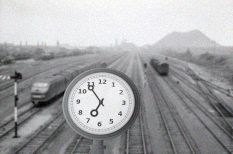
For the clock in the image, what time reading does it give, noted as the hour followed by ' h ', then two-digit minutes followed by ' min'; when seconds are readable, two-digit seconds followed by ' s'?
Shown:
6 h 54 min
